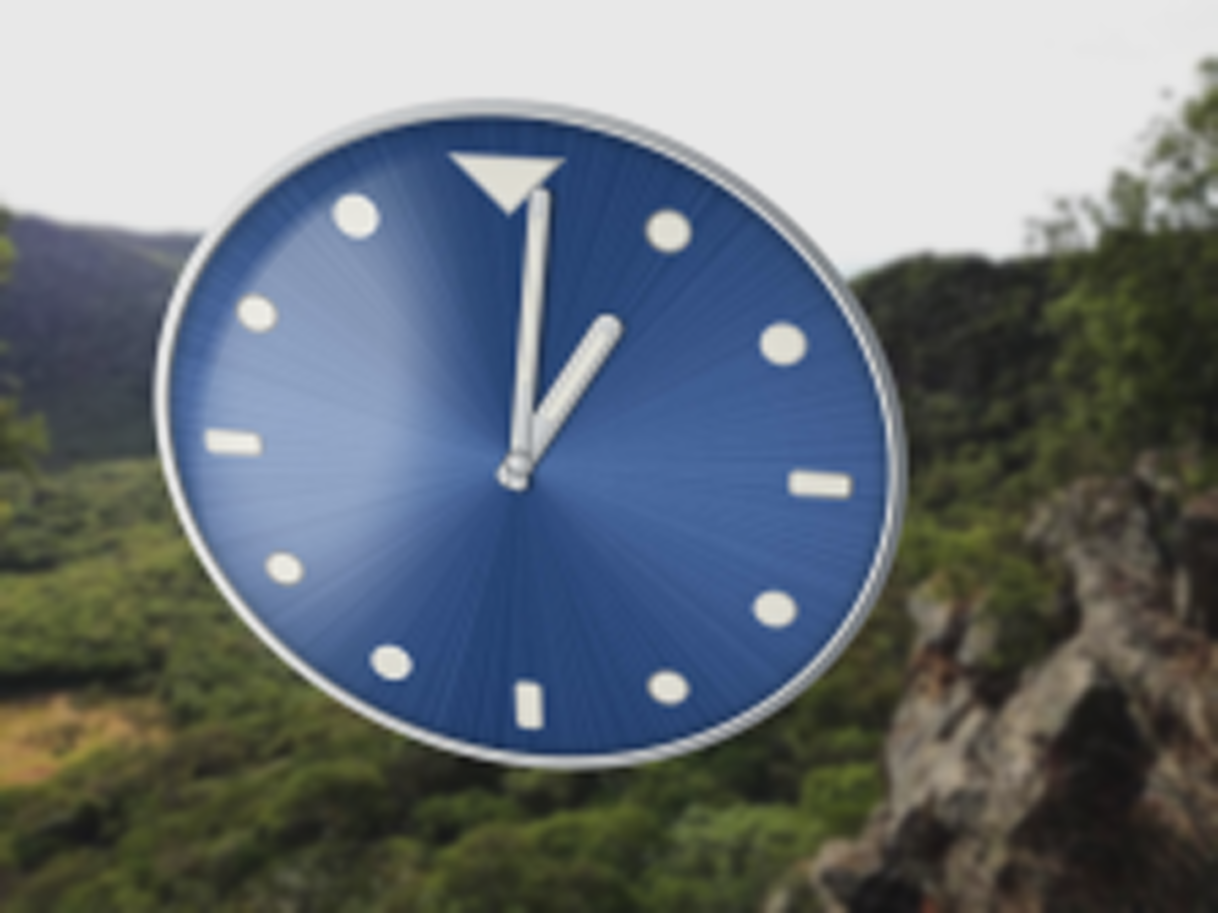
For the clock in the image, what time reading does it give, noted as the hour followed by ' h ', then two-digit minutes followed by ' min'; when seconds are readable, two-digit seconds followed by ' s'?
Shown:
1 h 01 min
